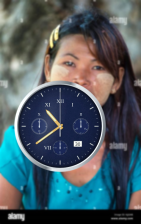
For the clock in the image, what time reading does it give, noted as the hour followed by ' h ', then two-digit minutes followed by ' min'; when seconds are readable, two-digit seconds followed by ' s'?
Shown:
10 h 39 min
